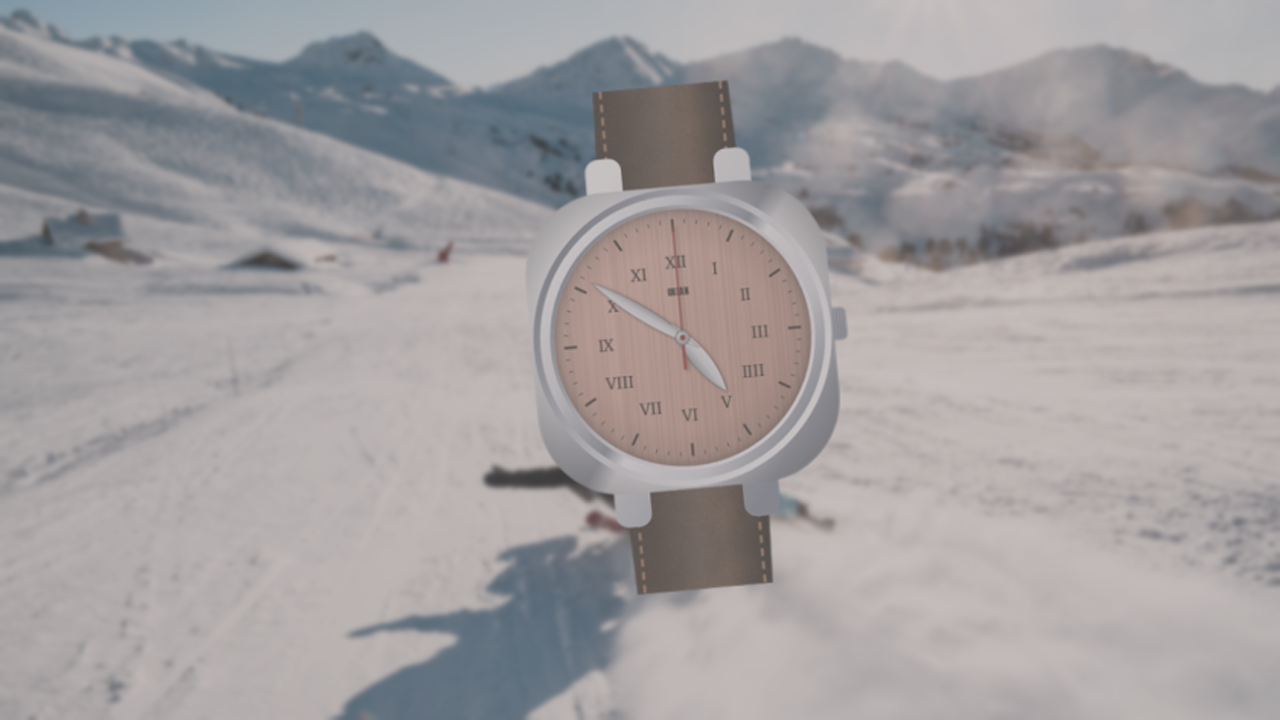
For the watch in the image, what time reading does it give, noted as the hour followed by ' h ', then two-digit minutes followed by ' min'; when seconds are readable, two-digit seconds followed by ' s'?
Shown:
4 h 51 min 00 s
